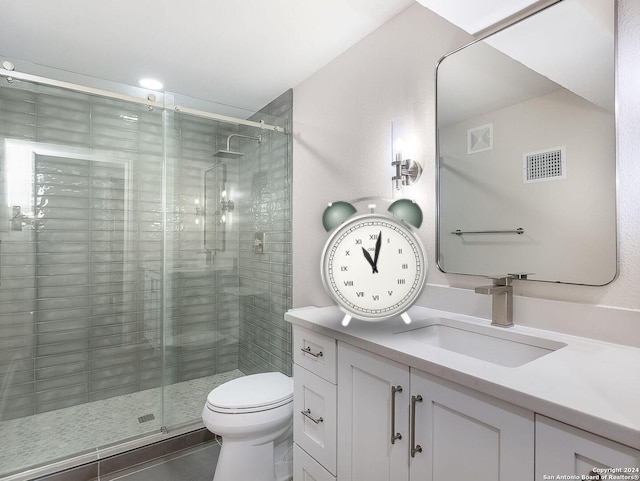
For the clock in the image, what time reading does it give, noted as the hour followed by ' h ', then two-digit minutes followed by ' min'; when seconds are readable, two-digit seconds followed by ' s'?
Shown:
11 h 02 min
